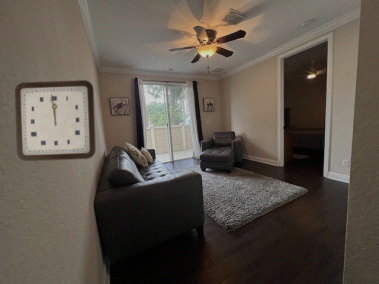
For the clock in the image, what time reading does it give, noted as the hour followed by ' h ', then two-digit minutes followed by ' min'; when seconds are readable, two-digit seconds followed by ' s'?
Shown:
11 h 59 min
